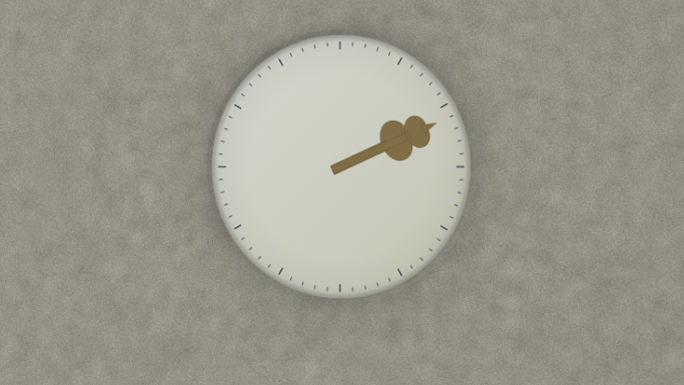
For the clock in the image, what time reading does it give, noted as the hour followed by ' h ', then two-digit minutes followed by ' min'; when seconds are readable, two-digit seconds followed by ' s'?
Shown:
2 h 11 min
